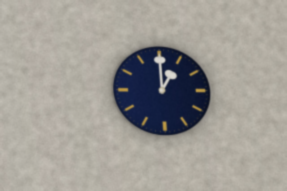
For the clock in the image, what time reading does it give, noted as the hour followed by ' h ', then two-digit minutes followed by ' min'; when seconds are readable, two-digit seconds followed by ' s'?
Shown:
1 h 00 min
